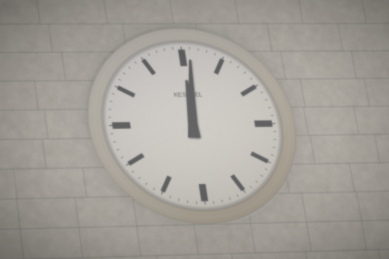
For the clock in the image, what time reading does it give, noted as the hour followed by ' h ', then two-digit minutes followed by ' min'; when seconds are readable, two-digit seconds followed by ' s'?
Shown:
12 h 01 min
